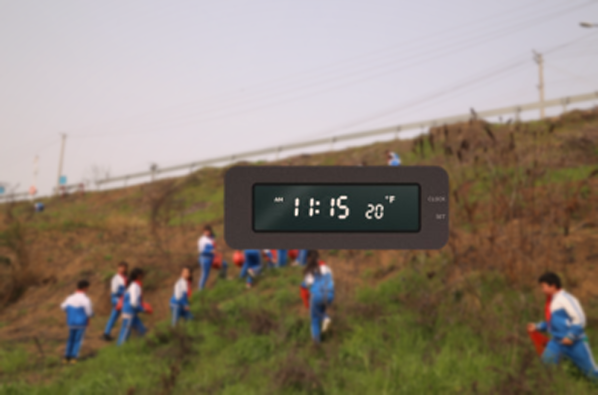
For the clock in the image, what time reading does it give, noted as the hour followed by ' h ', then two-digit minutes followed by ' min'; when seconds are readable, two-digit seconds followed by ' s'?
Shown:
11 h 15 min
